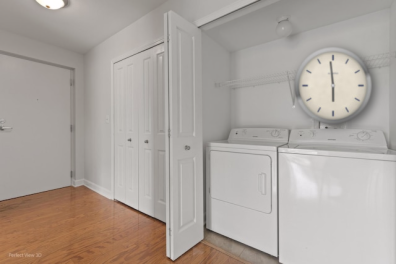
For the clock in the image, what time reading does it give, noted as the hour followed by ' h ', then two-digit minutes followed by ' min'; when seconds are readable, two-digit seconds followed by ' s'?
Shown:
5 h 59 min
